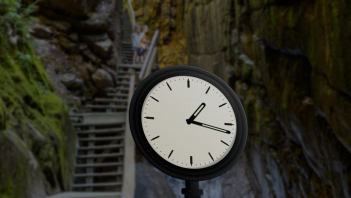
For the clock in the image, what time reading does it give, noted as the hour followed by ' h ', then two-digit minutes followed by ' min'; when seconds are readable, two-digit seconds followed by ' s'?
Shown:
1 h 17 min
